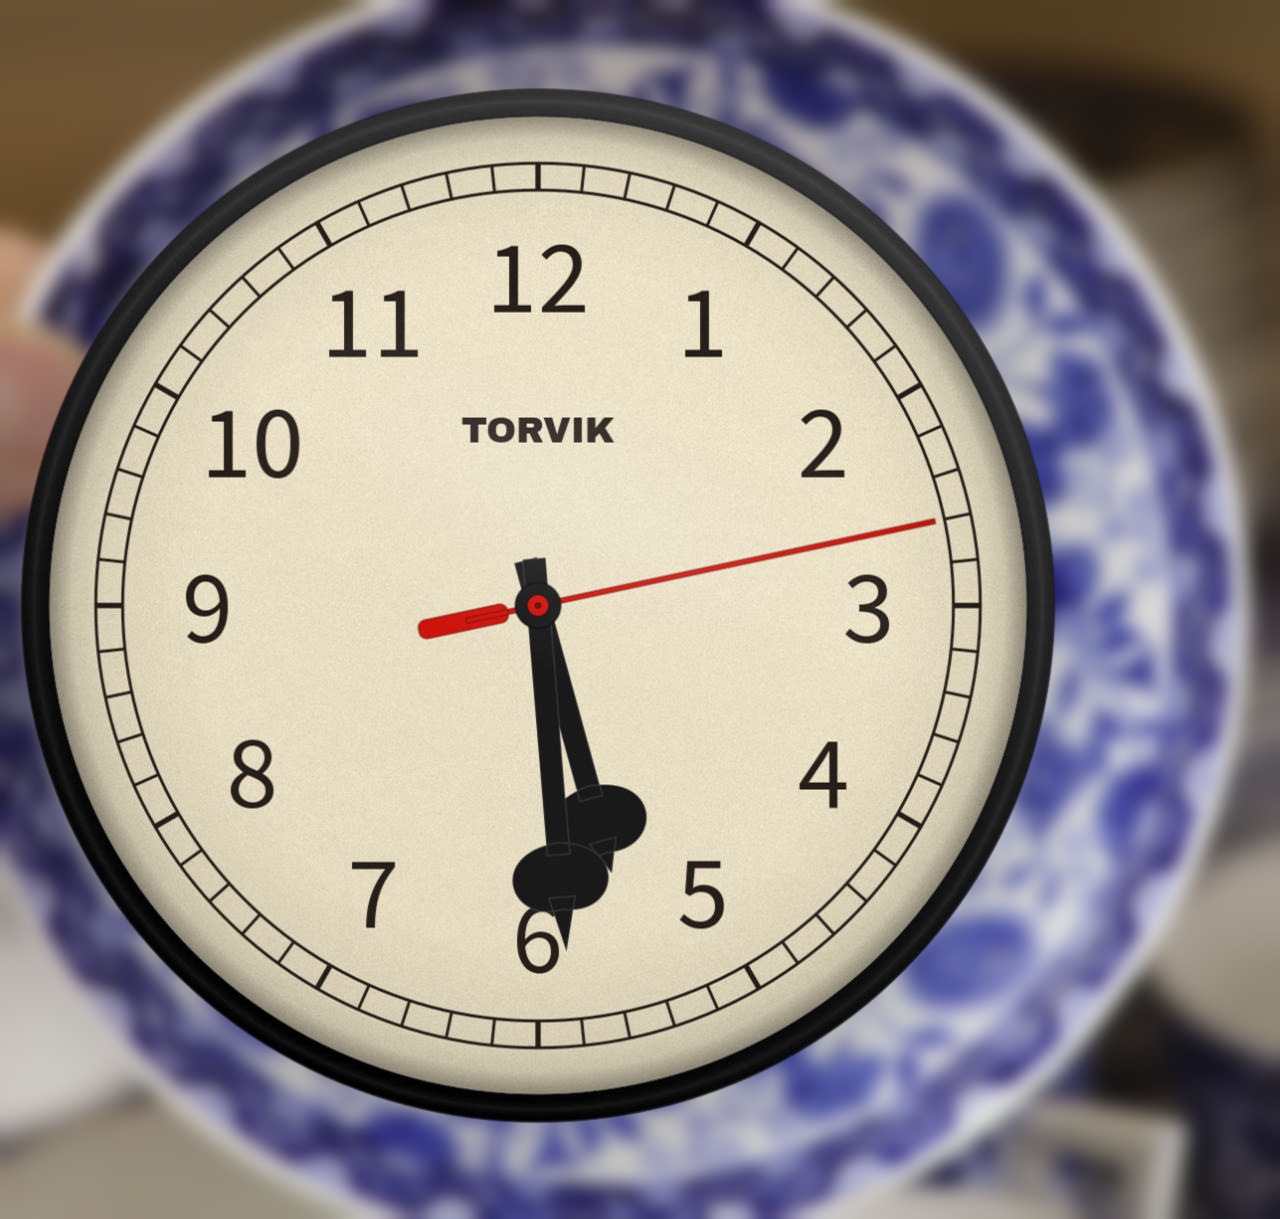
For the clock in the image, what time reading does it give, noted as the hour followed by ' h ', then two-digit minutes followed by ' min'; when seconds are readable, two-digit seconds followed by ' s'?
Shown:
5 h 29 min 13 s
